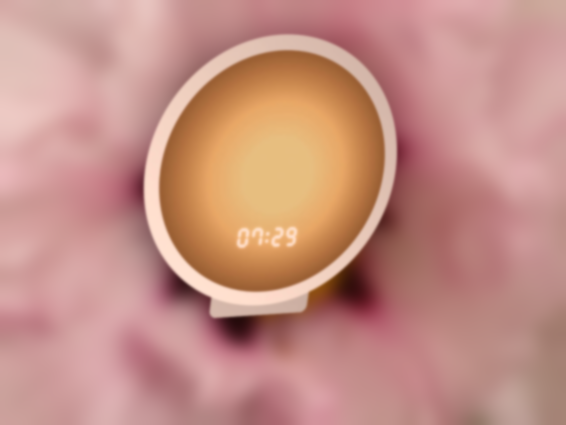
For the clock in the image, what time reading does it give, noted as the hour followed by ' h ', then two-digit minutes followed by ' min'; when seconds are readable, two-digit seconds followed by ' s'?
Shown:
7 h 29 min
